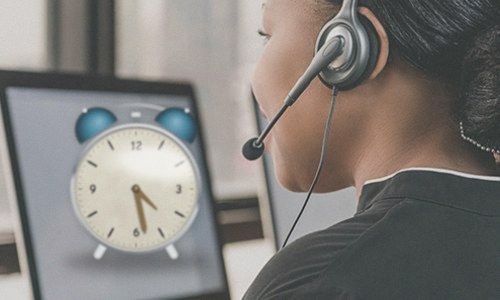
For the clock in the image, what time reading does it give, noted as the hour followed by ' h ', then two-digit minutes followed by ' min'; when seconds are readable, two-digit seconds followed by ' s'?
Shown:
4 h 28 min
